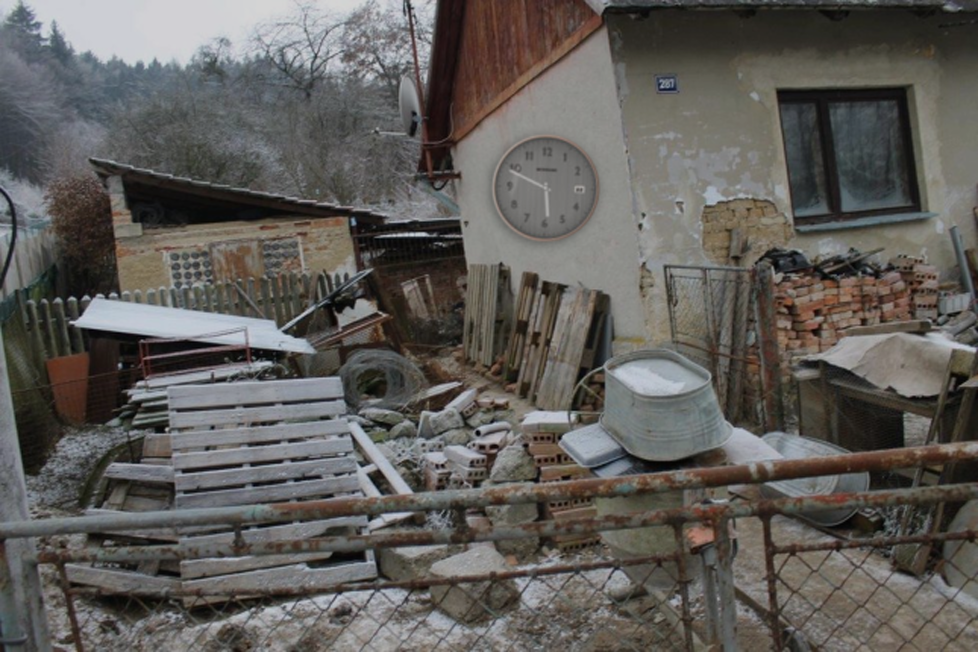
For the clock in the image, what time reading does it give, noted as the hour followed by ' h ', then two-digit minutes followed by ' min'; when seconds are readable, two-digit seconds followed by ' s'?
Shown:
5 h 49 min
